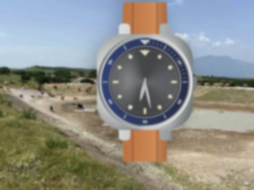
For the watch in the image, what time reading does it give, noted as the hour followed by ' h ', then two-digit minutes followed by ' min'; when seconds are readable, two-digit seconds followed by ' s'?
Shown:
6 h 28 min
